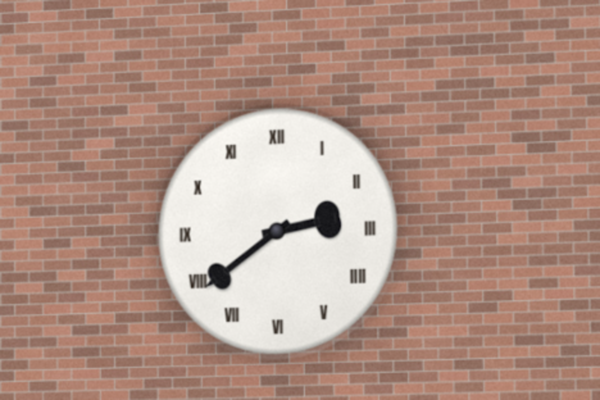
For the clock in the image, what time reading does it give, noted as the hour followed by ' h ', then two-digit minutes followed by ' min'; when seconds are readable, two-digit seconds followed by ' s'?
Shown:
2 h 39 min
